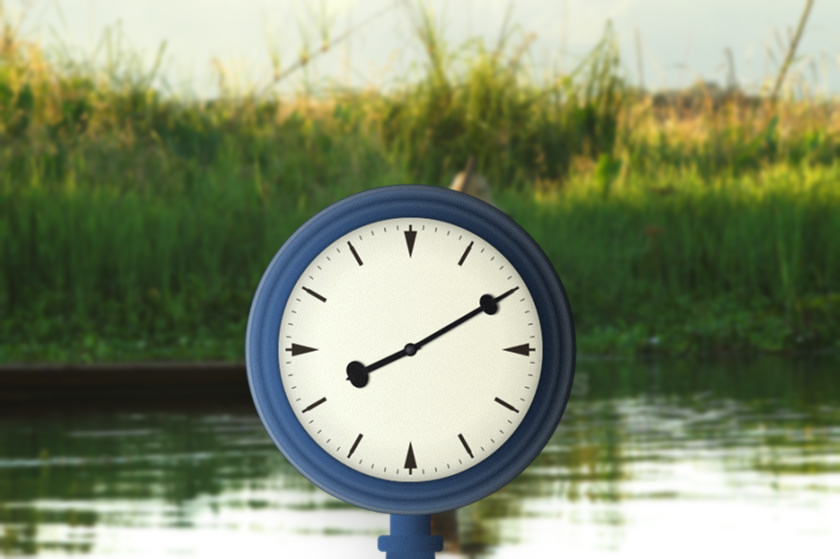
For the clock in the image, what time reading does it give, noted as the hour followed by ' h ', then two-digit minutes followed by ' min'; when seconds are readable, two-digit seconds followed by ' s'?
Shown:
8 h 10 min
